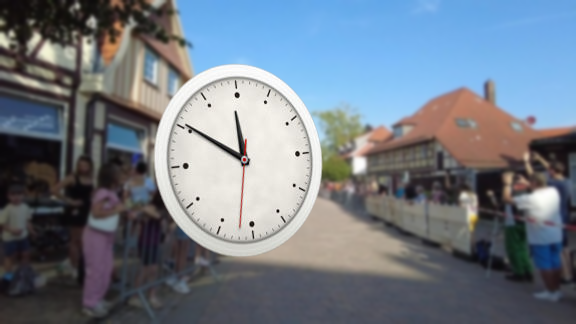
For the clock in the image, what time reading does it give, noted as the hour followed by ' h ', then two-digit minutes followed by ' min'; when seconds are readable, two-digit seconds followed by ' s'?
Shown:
11 h 50 min 32 s
